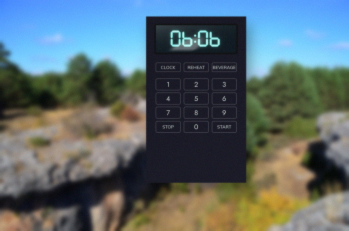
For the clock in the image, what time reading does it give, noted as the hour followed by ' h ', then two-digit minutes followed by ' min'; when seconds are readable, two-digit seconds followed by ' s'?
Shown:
6 h 06 min
